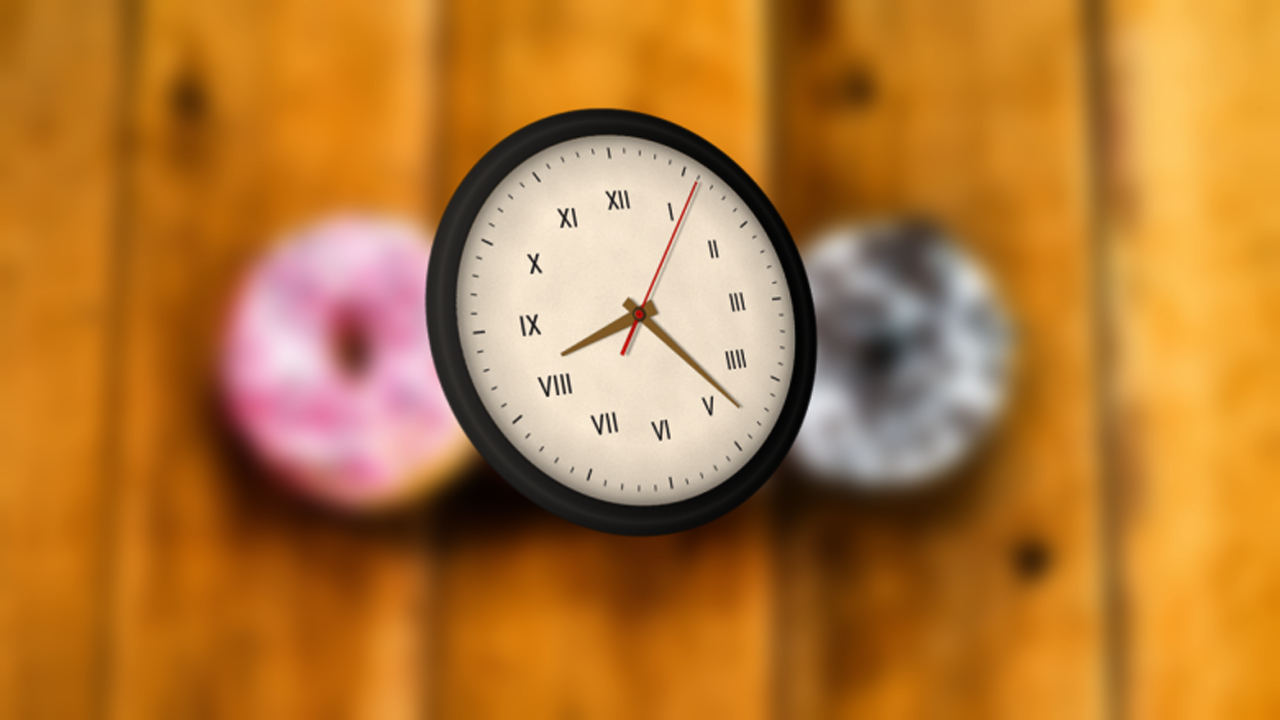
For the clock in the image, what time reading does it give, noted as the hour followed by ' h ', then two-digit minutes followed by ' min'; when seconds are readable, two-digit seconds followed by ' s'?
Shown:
8 h 23 min 06 s
